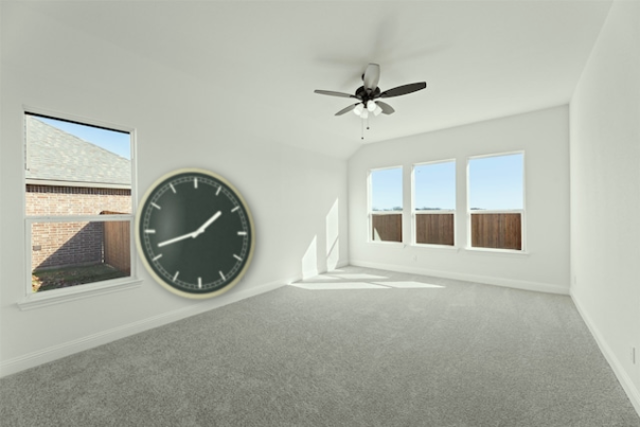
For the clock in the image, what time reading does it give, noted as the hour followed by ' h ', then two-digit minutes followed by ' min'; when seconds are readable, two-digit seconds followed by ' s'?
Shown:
1 h 42 min
